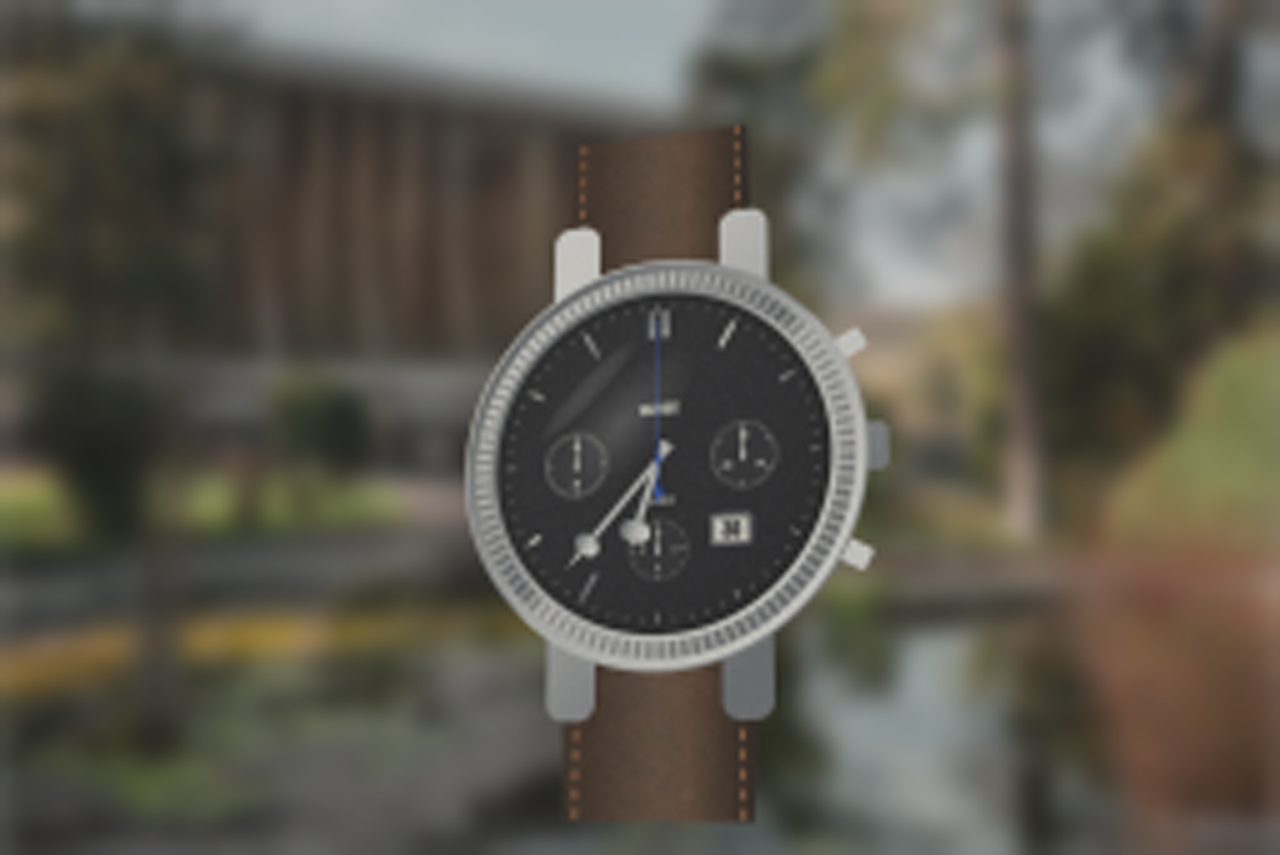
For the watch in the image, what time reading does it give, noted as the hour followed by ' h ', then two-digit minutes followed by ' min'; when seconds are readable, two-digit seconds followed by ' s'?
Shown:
6 h 37 min
